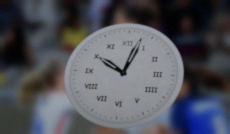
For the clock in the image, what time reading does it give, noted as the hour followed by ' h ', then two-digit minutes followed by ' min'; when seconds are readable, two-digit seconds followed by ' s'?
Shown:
10 h 03 min
